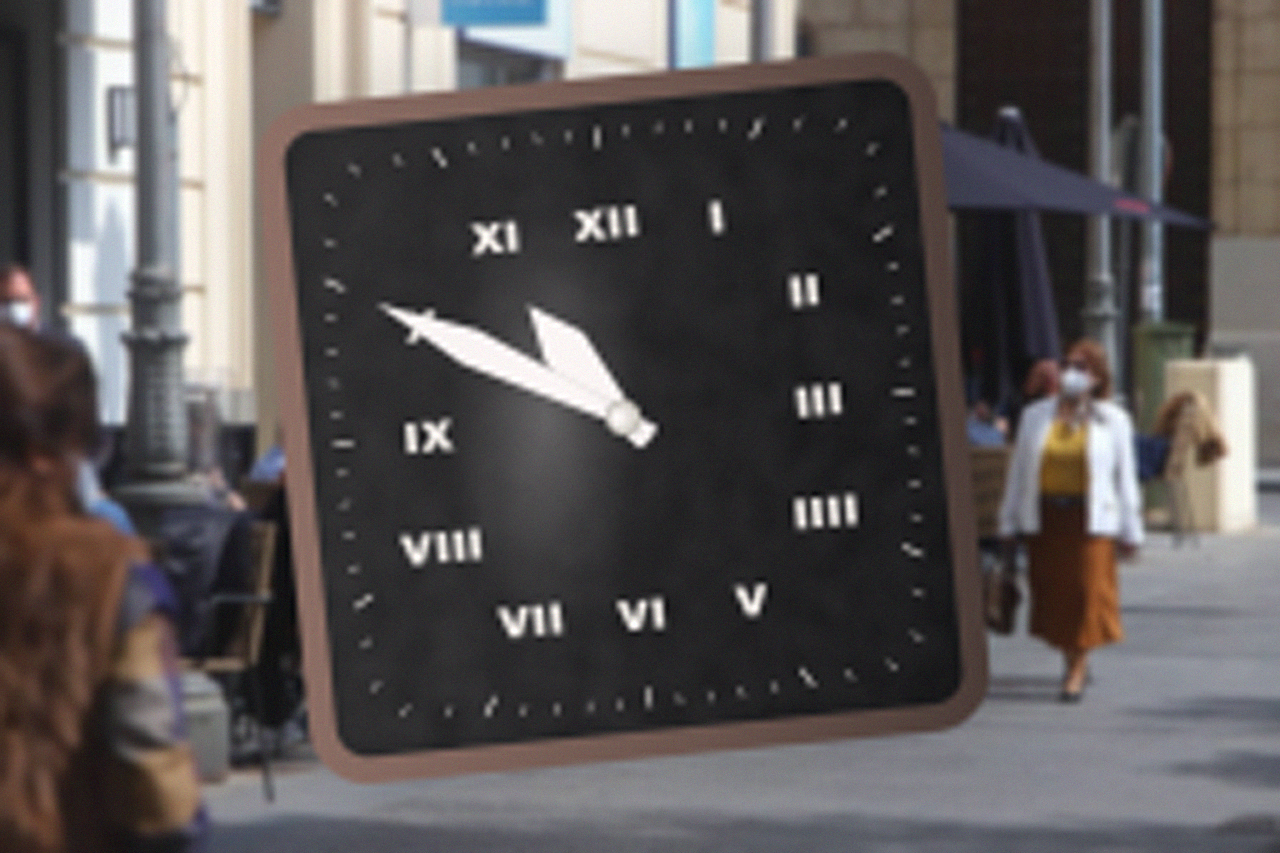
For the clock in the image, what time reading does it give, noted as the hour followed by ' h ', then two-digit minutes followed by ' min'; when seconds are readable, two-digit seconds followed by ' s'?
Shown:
10 h 50 min
